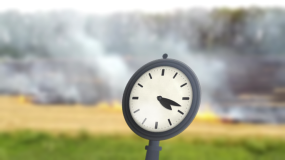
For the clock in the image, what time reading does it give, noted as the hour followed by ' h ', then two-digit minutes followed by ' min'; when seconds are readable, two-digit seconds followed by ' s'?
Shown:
4 h 18 min
